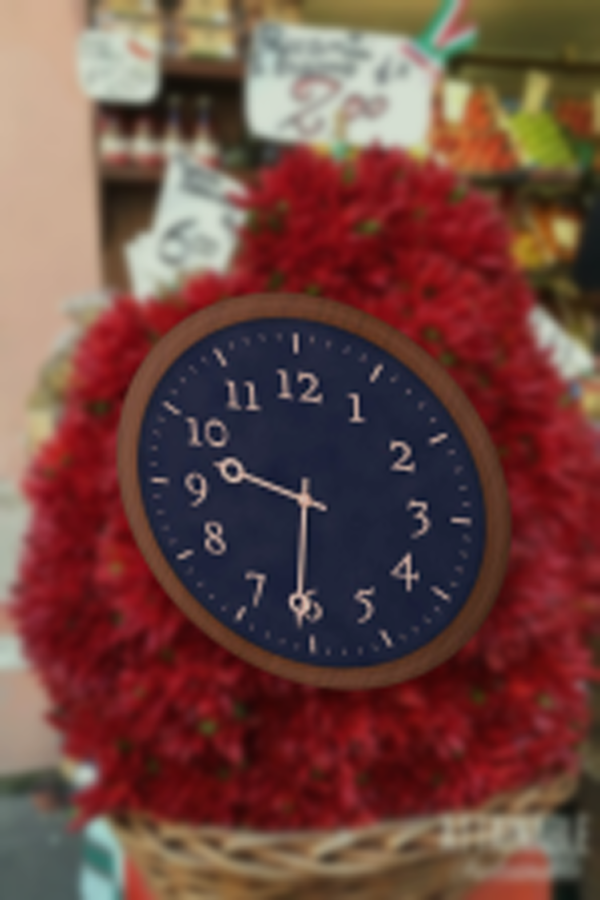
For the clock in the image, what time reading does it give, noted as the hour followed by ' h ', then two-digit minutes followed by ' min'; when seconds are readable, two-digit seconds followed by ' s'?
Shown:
9 h 31 min
